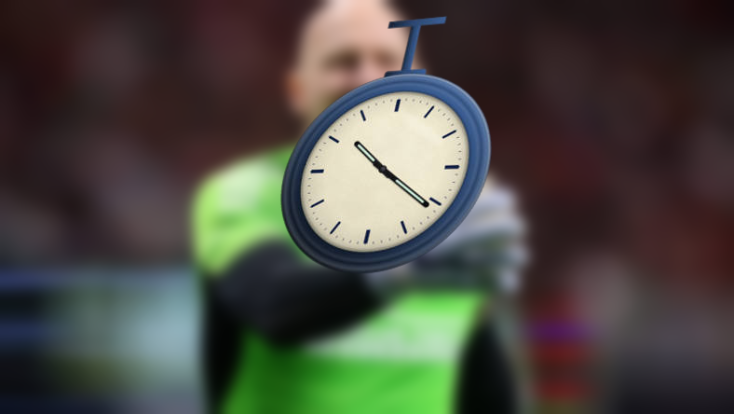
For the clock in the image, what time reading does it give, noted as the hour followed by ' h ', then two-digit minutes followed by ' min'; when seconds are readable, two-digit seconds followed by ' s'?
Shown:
10 h 21 min
